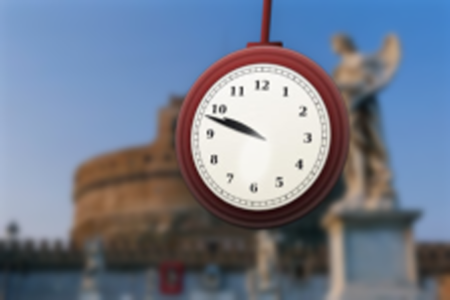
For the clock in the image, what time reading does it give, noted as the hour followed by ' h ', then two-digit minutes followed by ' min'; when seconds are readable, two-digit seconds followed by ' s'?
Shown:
9 h 48 min
